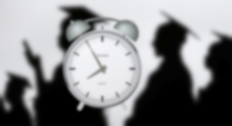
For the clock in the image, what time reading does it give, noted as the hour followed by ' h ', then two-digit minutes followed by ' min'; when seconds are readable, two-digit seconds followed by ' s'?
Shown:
7 h 55 min
